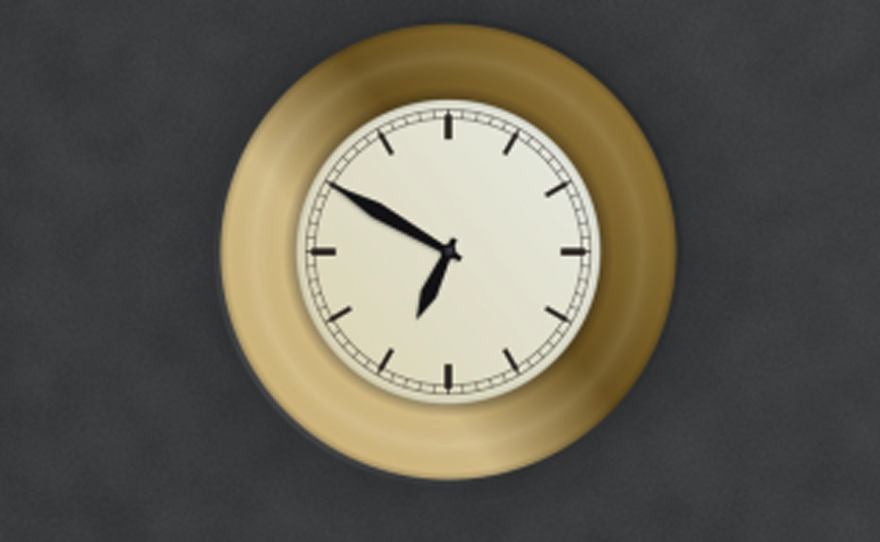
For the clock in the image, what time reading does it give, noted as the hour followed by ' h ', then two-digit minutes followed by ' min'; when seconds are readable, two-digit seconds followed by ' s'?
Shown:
6 h 50 min
